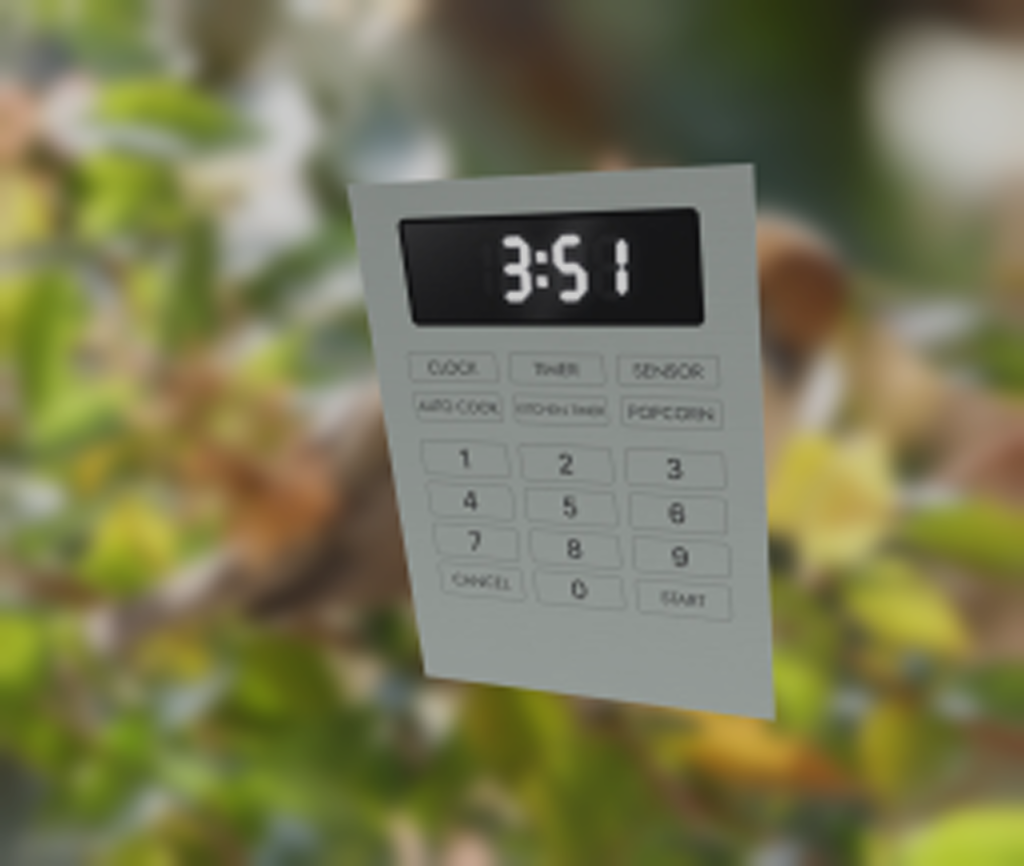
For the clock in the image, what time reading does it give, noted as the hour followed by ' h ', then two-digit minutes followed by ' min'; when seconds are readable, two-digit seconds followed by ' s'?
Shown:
3 h 51 min
